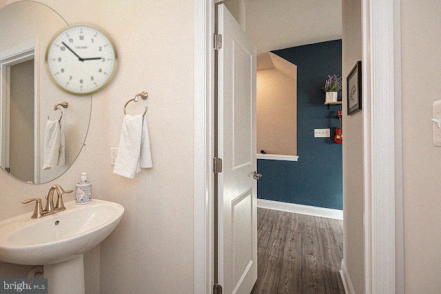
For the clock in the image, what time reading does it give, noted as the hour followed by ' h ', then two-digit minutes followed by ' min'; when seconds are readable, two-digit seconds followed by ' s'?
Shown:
2 h 52 min
